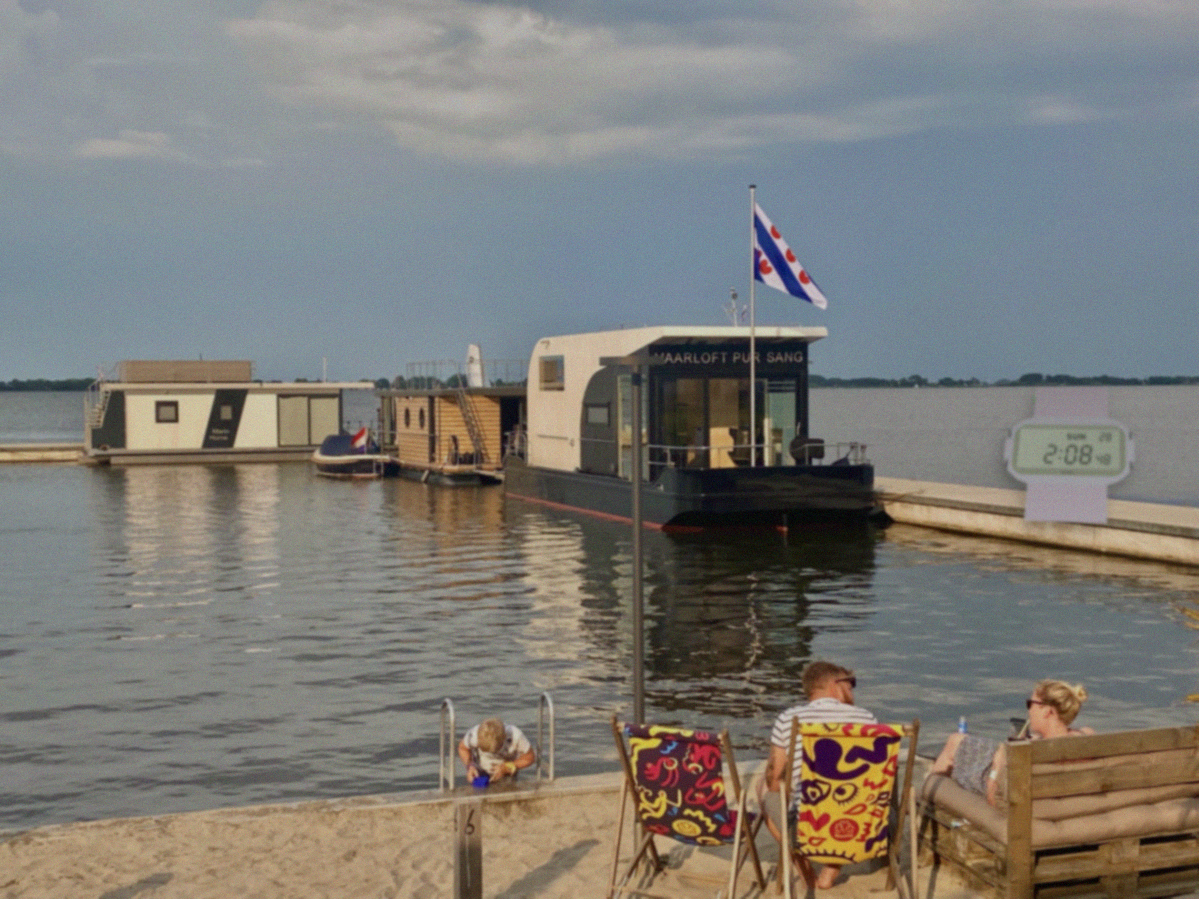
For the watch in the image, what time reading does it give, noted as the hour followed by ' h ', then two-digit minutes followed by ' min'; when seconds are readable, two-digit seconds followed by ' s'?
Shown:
2 h 08 min
